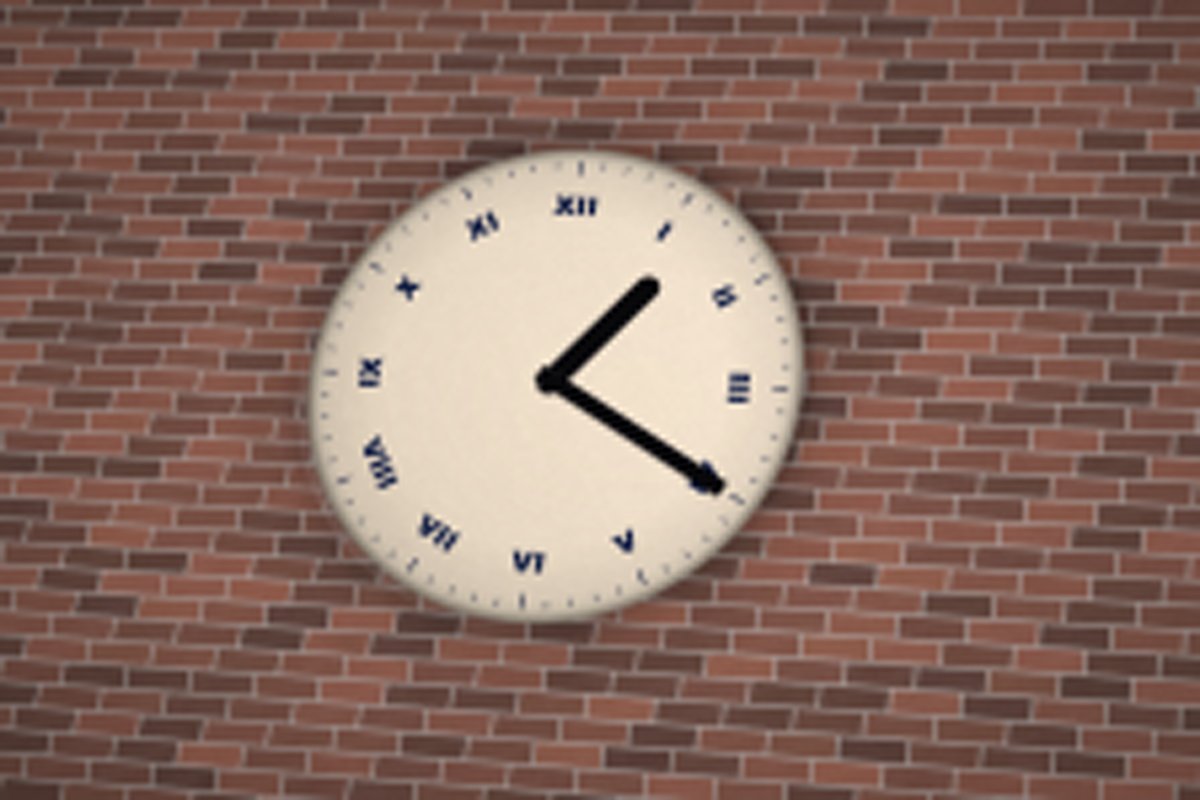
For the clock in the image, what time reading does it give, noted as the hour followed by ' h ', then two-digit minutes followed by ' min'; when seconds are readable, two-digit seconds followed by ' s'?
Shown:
1 h 20 min
